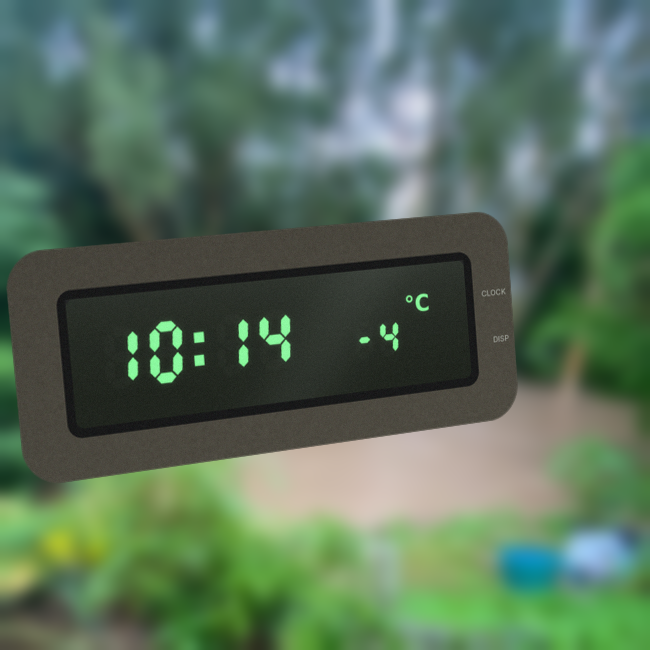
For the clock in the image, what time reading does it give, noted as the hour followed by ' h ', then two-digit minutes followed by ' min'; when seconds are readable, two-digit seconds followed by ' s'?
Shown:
10 h 14 min
